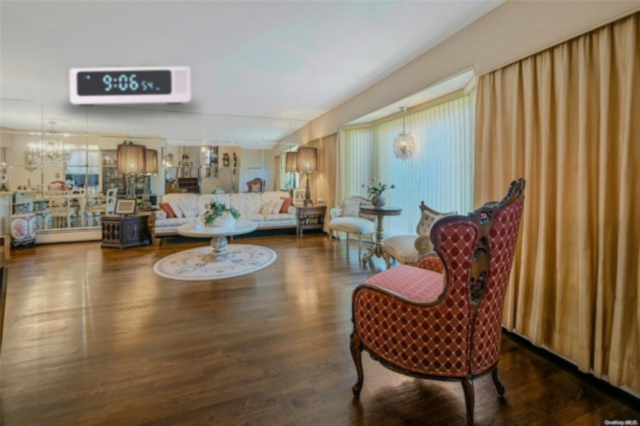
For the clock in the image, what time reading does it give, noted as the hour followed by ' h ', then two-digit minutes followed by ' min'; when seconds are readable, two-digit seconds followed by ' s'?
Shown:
9 h 06 min
